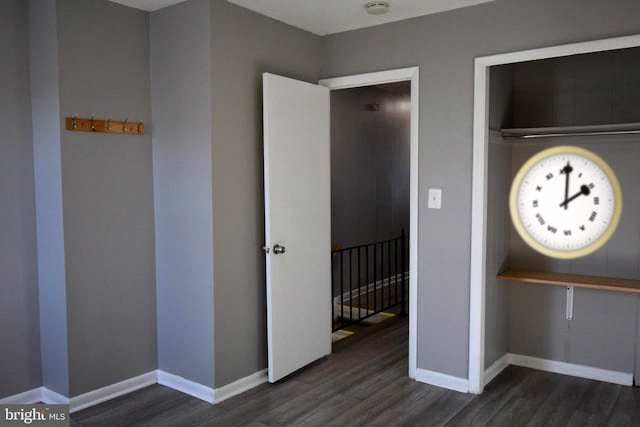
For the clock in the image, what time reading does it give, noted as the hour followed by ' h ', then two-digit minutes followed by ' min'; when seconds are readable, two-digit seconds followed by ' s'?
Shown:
2 h 01 min
